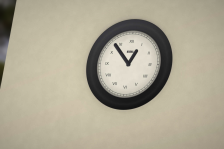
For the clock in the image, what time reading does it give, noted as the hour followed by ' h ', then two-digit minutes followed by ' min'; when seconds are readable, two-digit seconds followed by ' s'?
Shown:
12 h 53 min
